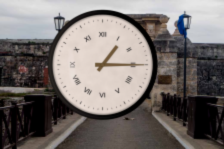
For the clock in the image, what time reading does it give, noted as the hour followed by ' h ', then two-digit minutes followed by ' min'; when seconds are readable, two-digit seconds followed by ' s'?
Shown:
1 h 15 min
